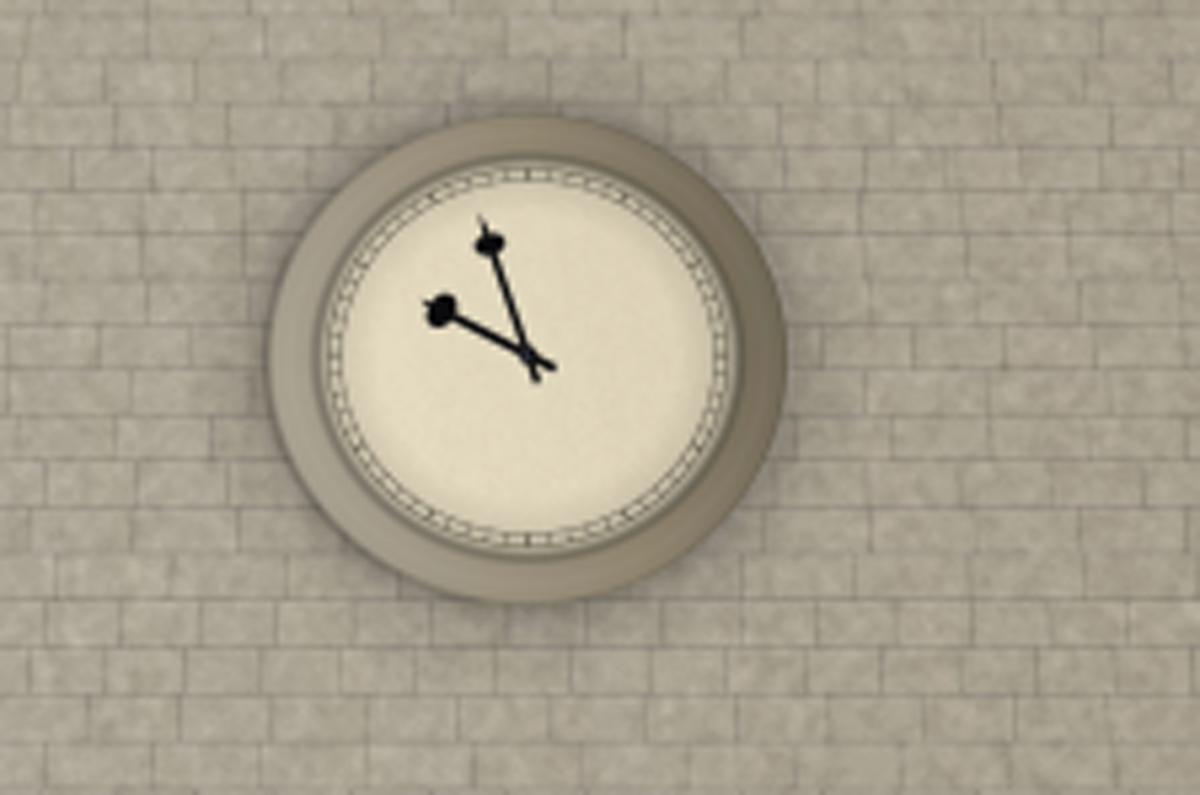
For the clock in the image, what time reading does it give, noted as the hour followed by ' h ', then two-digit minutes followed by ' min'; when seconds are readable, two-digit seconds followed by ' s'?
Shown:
9 h 57 min
